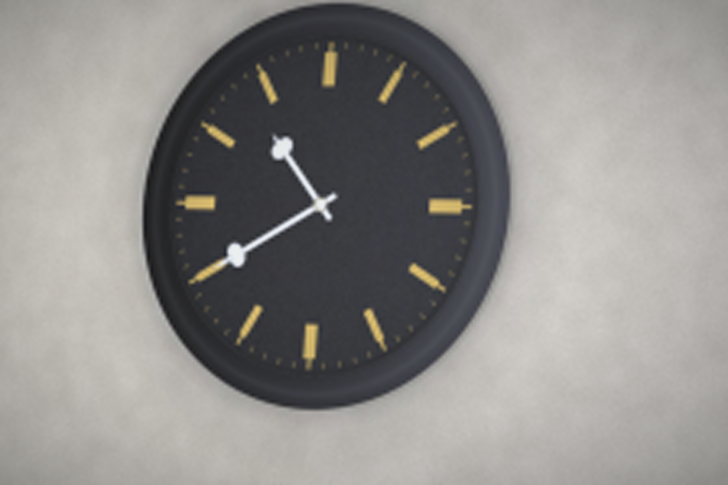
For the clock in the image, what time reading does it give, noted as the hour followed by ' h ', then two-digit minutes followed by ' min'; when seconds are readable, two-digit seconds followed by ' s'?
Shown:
10 h 40 min
